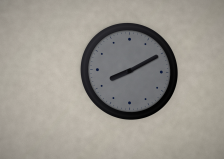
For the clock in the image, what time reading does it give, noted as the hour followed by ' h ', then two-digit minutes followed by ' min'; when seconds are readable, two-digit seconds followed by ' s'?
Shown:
8 h 10 min
